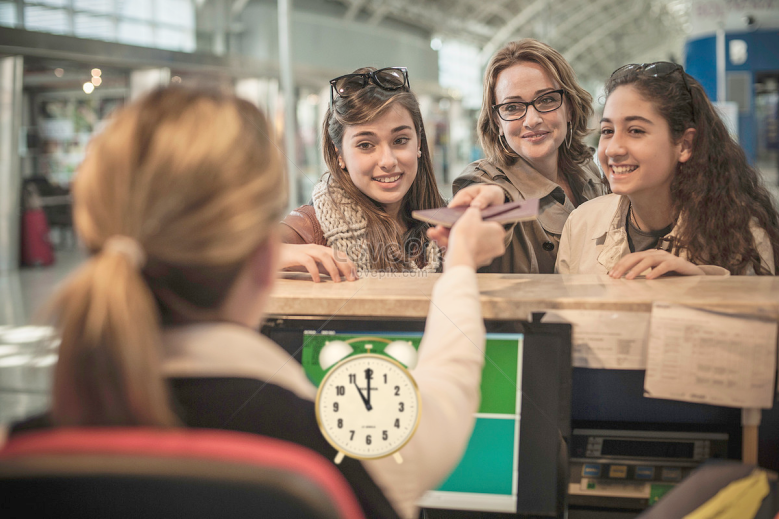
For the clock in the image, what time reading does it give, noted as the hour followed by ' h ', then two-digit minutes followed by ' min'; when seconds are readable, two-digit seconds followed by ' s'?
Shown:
11 h 00 min
